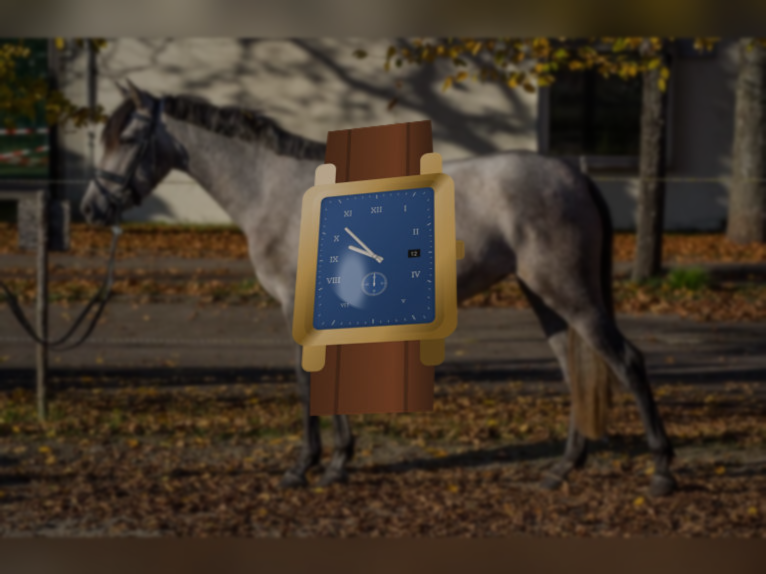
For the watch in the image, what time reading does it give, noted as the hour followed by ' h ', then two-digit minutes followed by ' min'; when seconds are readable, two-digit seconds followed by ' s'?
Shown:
9 h 53 min
